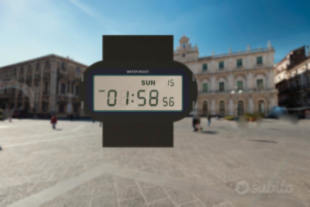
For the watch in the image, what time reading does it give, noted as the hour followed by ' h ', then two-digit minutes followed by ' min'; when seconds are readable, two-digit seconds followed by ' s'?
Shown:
1 h 58 min 56 s
